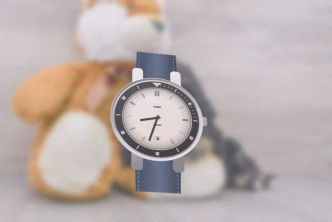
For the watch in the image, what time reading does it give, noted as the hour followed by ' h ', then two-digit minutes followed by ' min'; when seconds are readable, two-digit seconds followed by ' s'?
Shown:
8 h 33 min
